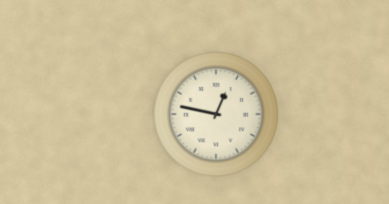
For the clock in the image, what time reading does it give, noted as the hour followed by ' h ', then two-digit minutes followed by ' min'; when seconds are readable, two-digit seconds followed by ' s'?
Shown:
12 h 47 min
